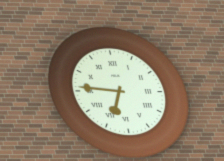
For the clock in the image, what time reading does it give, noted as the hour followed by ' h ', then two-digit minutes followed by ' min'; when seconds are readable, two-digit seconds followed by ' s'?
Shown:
6 h 46 min
